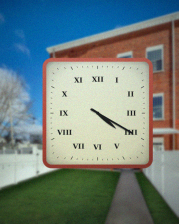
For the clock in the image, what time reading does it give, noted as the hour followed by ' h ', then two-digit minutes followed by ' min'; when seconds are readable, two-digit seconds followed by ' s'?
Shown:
4 h 20 min
